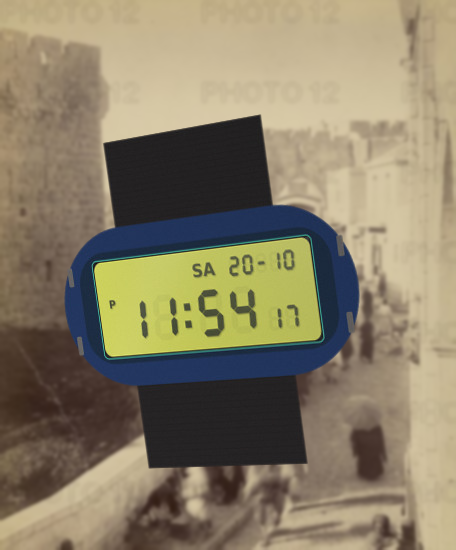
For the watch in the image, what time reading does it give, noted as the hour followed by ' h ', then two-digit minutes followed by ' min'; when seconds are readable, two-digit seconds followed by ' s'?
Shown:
11 h 54 min 17 s
